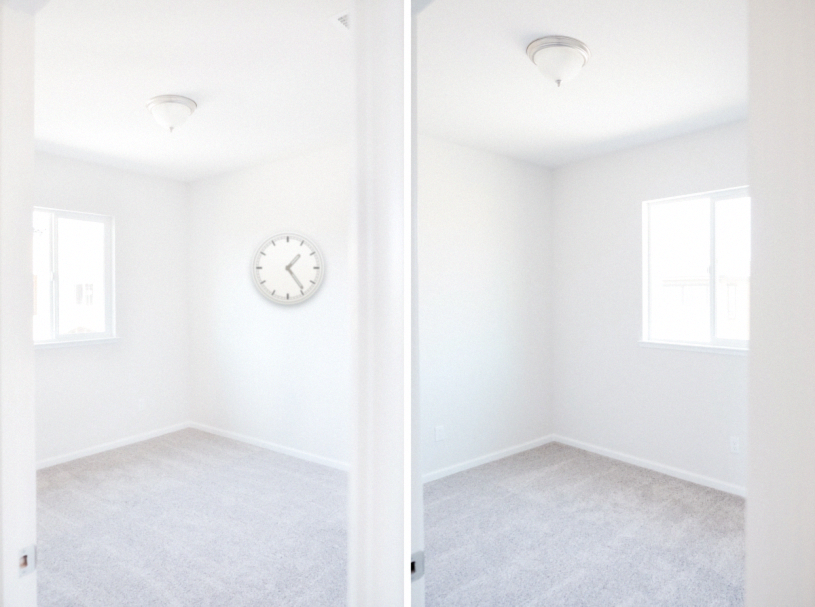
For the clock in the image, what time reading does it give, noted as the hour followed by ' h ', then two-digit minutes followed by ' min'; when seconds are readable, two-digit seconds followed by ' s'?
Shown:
1 h 24 min
